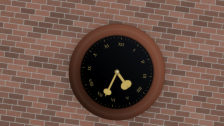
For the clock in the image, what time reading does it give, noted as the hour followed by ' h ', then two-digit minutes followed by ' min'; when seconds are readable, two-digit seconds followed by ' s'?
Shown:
4 h 33 min
